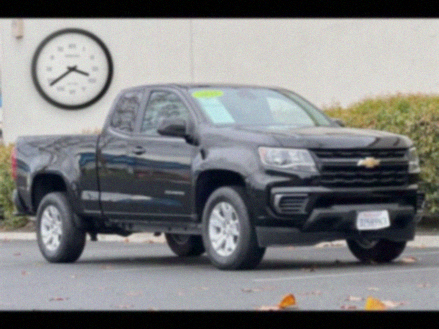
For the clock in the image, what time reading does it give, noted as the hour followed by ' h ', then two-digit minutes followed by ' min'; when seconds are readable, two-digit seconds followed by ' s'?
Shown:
3 h 39 min
